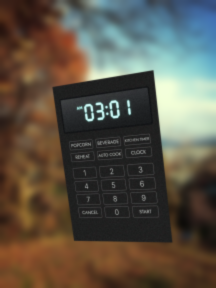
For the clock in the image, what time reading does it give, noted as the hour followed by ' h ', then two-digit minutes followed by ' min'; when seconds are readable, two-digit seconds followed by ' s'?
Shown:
3 h 01 min
